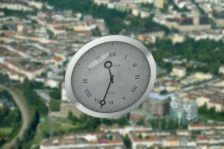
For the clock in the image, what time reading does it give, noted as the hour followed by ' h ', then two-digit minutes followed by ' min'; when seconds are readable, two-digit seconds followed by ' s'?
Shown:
11 h 33 min
